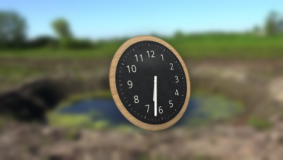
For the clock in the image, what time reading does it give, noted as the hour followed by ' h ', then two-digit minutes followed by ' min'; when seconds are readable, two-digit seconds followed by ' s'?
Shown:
6 h 32 min
